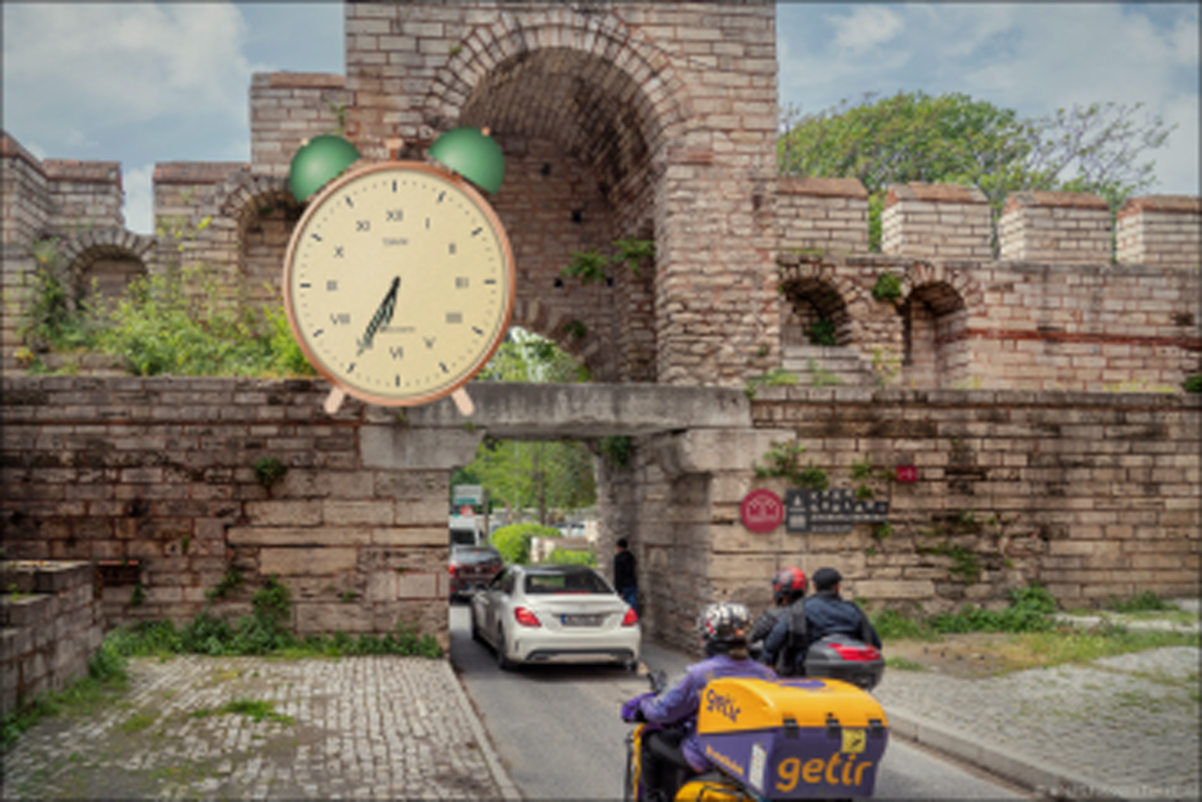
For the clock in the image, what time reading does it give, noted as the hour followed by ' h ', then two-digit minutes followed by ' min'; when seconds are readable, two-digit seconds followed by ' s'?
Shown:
6 h 35 min
